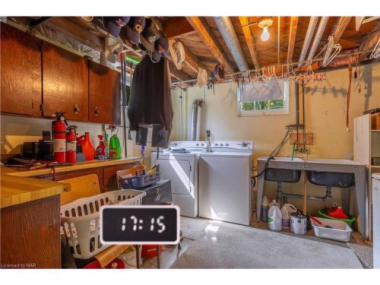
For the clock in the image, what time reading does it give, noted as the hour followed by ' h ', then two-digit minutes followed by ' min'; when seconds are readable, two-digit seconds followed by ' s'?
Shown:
17 h 15 min
